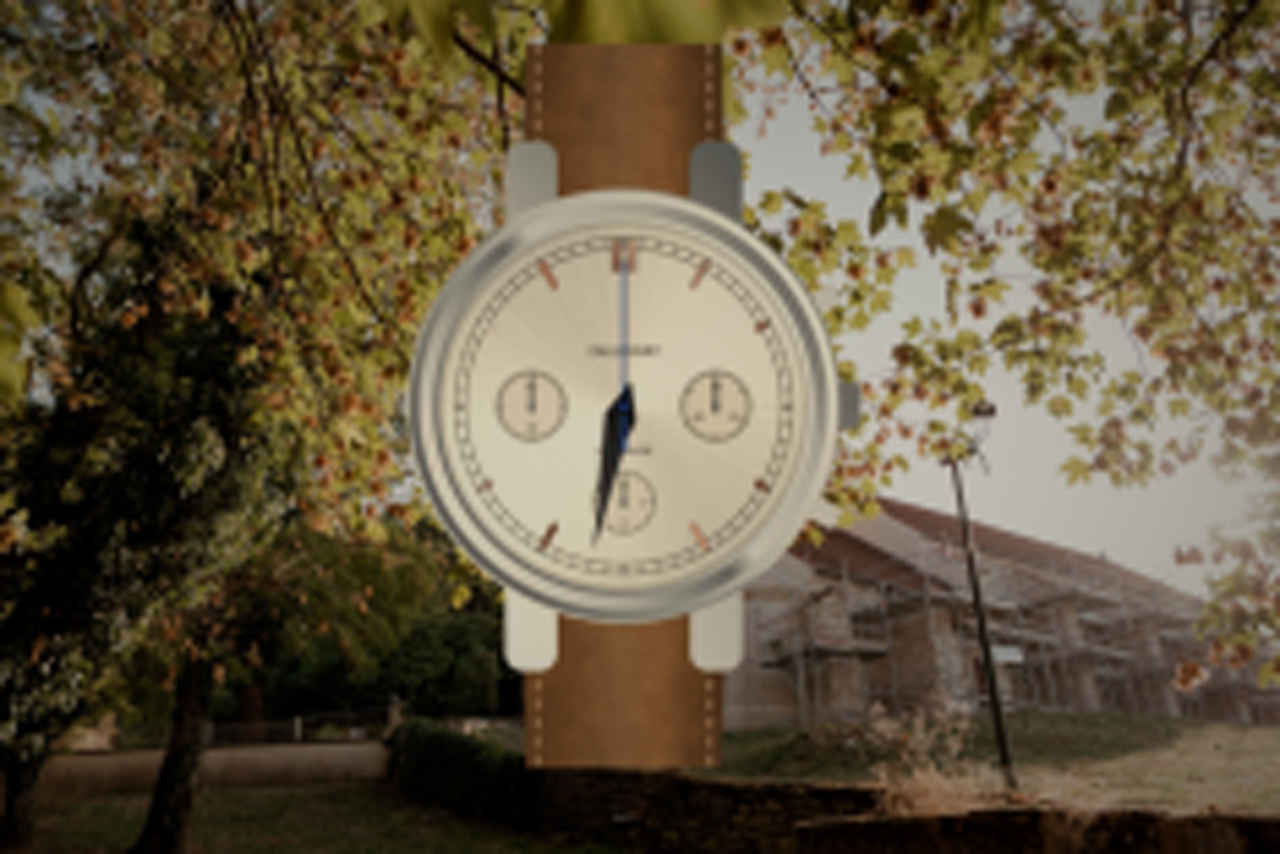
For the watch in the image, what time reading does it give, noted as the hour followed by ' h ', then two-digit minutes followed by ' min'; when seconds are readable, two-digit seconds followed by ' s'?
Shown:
6 h 32 min
